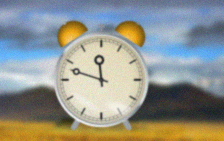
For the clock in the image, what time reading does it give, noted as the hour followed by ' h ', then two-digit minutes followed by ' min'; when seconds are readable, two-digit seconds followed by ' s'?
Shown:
11 h 48 min
